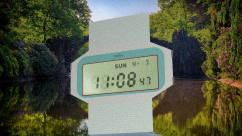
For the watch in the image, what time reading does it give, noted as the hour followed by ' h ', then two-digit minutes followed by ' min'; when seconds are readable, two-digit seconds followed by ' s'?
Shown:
11 h 08 min 47 s
